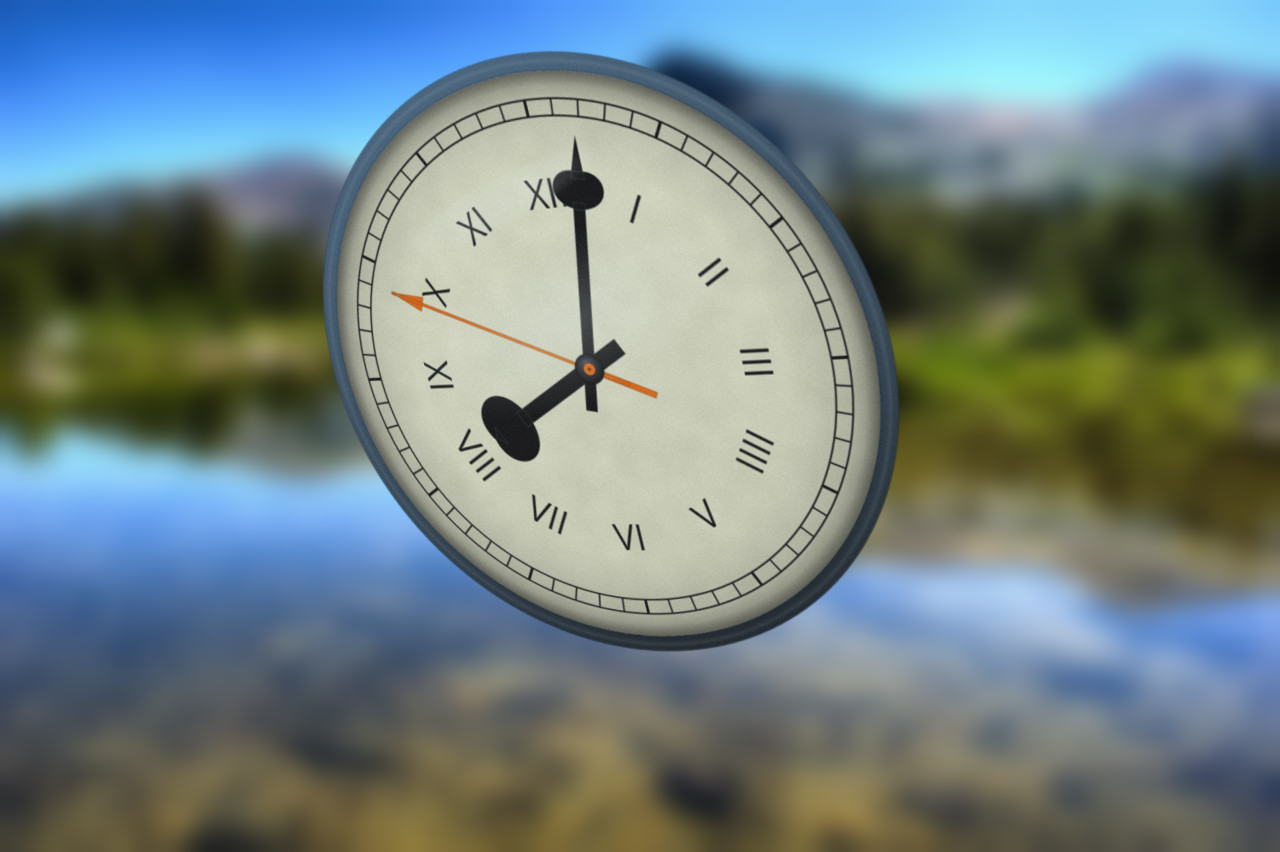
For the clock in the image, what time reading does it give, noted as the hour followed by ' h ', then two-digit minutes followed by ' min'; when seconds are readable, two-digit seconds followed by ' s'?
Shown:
8 h 01 min 49 s
